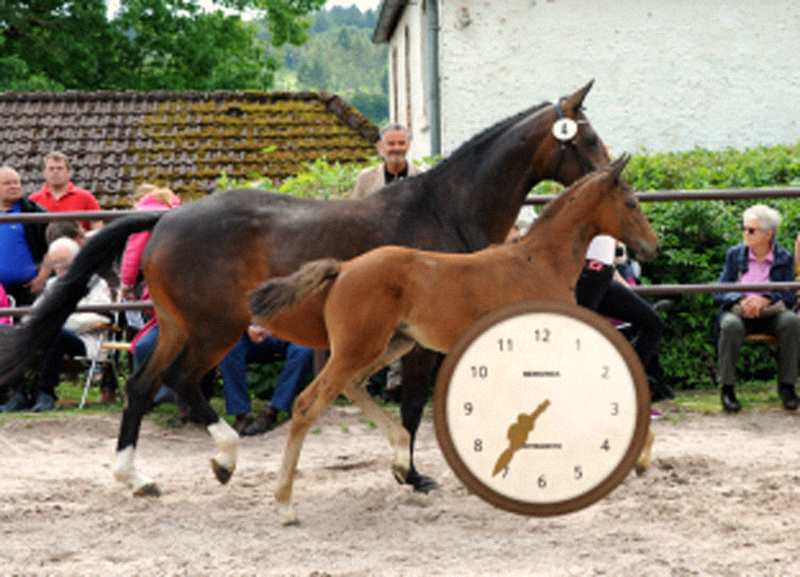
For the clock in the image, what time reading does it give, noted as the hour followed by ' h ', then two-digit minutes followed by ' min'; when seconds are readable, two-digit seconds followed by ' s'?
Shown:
7 h 36 min
